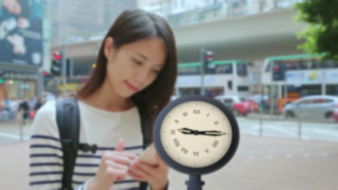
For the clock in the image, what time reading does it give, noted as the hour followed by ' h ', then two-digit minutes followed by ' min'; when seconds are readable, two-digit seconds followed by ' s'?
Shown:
9 h 15 min
